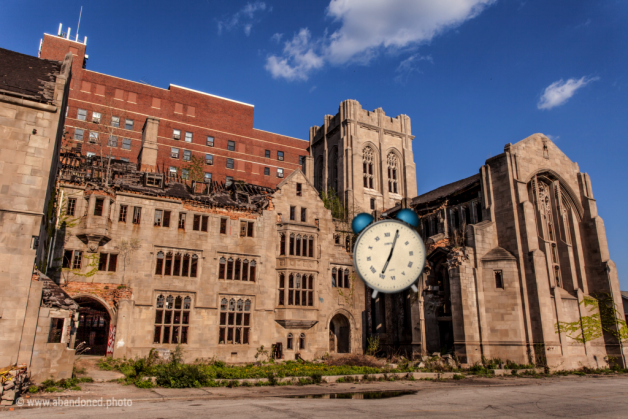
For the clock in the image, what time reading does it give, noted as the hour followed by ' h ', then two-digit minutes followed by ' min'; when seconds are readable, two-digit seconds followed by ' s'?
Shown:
7 h 04 min
